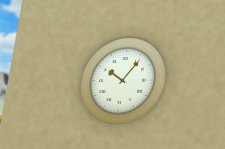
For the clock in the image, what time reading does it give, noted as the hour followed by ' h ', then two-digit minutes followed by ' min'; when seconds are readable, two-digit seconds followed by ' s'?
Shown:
10 h 06 min
